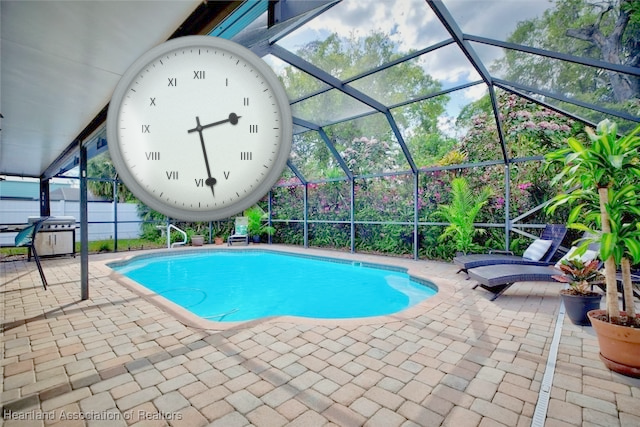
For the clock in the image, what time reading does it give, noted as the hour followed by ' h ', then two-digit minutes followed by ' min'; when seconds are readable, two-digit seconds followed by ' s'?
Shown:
2 h 28 min
